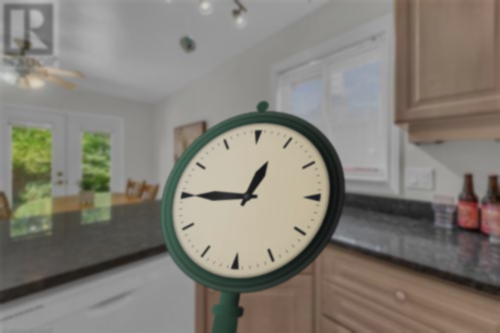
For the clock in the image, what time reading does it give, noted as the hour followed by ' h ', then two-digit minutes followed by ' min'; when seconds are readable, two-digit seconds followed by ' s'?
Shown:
12 h 45 min
